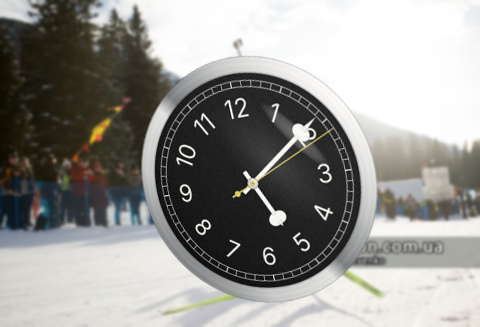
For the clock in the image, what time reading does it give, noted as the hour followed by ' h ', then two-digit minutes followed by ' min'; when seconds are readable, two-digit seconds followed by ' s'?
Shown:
5 h 09 min 11 s
